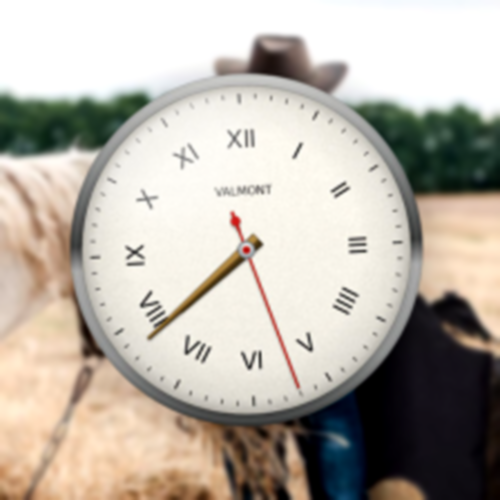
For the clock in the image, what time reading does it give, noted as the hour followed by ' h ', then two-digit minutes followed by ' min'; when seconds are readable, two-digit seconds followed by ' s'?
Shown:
7 h 38 min 27 s
